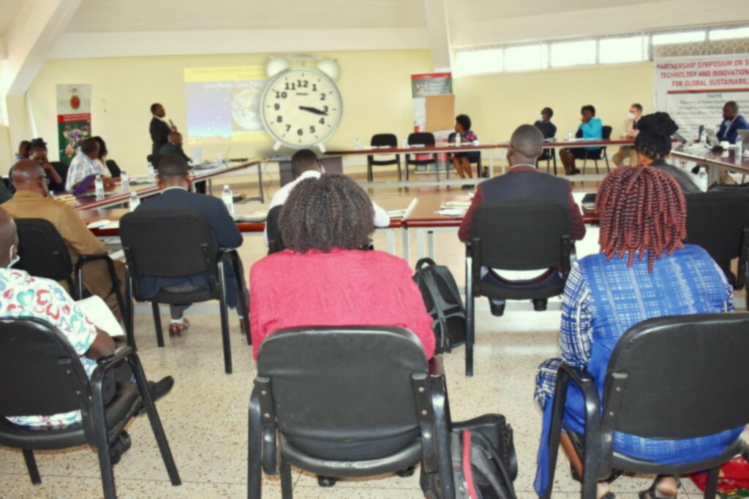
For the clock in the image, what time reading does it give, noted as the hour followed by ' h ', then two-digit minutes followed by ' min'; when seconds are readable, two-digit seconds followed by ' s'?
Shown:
3 h 17 min
